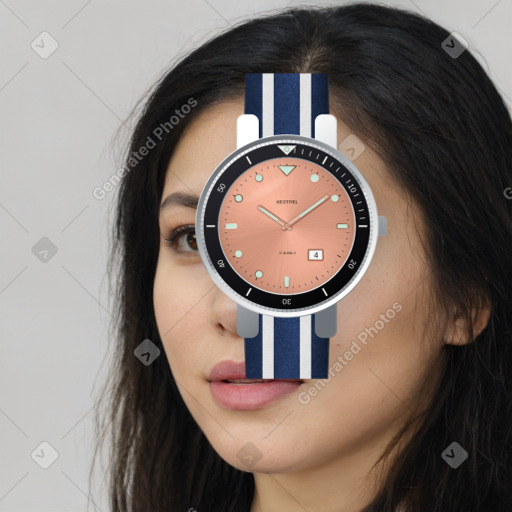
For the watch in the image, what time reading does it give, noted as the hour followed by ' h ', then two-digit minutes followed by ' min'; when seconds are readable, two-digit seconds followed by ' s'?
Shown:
10 h 09 min
